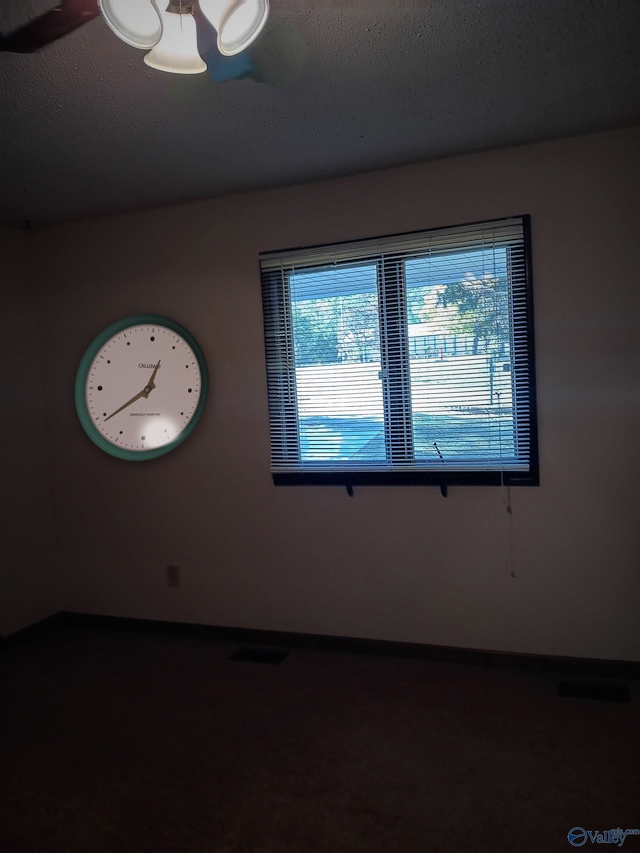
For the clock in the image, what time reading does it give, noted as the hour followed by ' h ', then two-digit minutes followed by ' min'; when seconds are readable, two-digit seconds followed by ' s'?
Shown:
12 h 39 min
